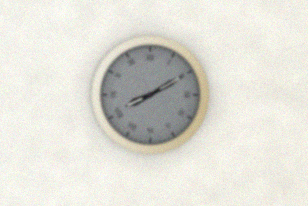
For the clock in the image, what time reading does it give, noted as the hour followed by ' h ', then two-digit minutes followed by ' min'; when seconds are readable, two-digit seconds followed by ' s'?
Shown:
8 h 10 min
